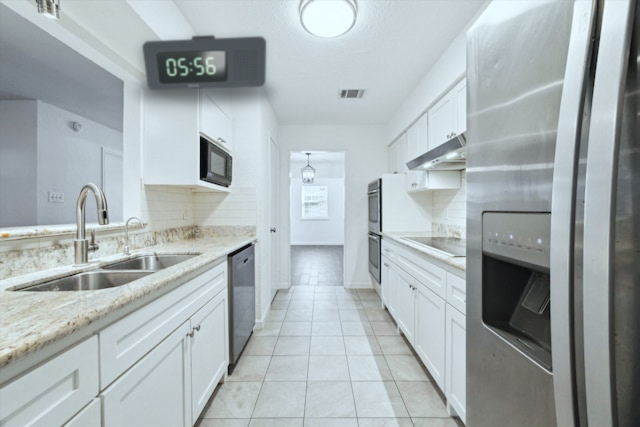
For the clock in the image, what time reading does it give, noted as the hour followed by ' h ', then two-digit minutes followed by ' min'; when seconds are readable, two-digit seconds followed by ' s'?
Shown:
5 h 56 min
